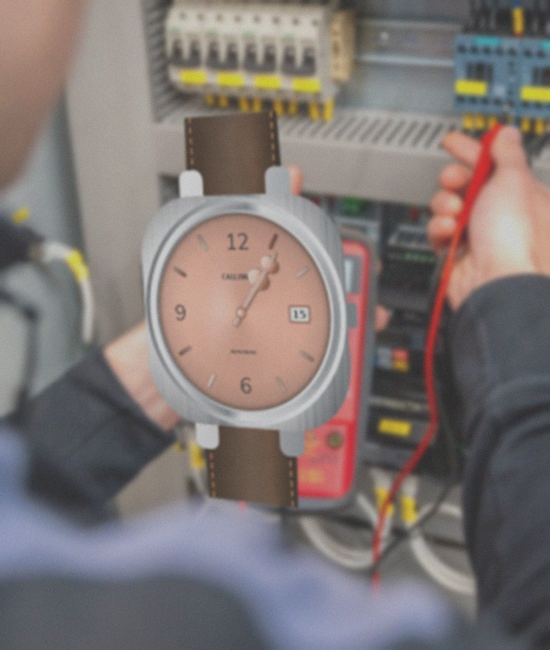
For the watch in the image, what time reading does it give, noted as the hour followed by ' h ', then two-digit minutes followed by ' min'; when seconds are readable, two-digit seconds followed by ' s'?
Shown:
1 h 06 min
